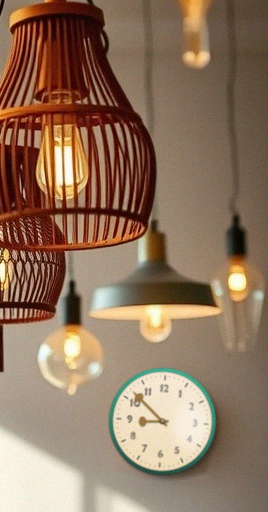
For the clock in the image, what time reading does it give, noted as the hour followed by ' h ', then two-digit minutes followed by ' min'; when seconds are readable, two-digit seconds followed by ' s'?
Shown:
8 h 52 min
